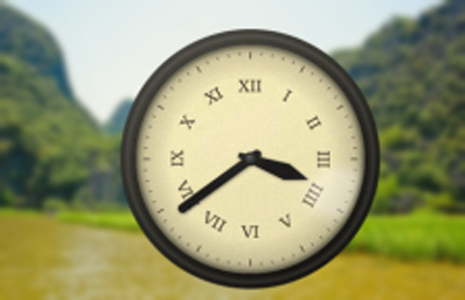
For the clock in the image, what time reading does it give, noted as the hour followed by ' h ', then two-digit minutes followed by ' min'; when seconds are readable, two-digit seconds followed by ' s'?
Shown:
3 h 39 min
